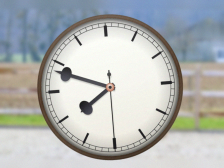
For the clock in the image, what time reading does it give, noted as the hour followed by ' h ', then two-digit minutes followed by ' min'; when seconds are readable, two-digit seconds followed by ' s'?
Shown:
7 h 48 min 30 s
